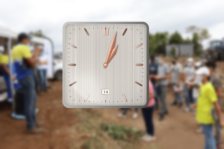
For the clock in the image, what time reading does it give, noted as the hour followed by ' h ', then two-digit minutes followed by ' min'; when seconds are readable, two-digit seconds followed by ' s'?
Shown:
1 h 03 min
